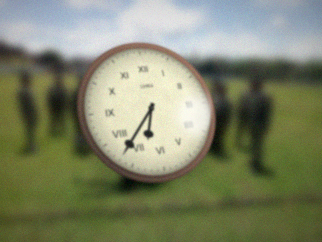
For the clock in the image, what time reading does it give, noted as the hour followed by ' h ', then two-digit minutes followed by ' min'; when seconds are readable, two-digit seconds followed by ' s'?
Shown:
6 h 37 min
